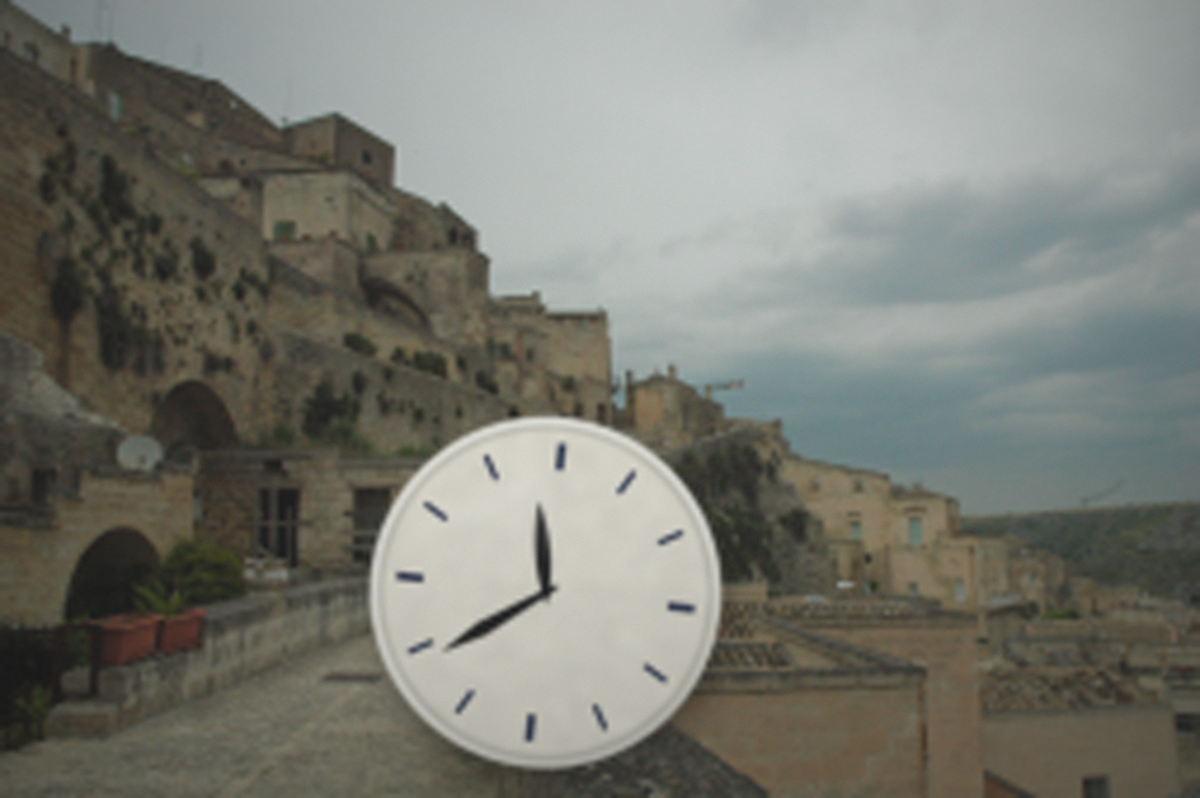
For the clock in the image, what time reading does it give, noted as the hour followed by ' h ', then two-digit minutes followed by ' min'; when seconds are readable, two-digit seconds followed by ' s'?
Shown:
11 h 39 min
